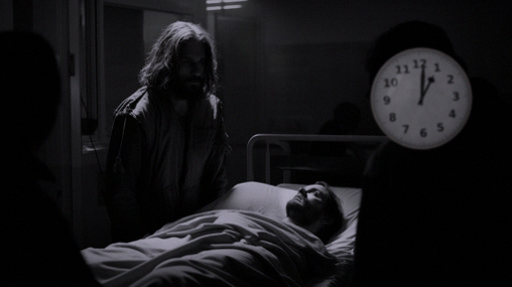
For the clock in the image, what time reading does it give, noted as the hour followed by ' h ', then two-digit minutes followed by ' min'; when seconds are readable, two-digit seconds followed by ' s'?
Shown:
1 h 01 min
